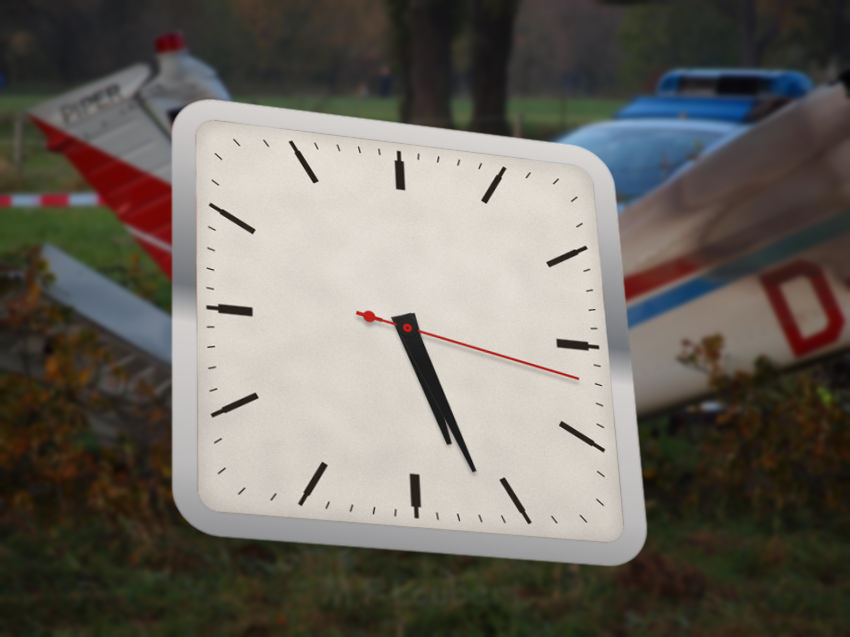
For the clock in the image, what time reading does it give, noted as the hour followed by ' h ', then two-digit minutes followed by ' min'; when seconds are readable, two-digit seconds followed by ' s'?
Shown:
5 h 26 min 17 s
